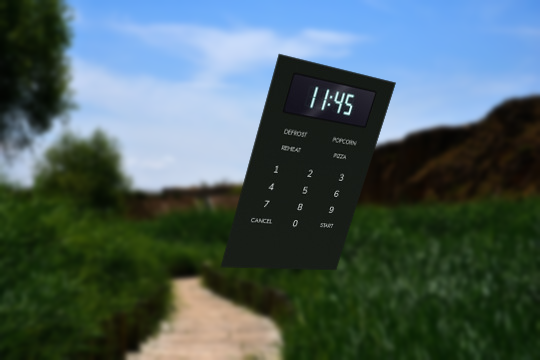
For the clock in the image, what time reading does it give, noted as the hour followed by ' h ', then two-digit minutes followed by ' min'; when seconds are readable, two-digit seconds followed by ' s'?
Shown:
11 h 45 min
